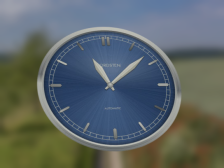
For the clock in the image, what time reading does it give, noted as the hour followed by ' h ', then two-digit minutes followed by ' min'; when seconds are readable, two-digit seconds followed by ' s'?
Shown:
11 h 08 min
